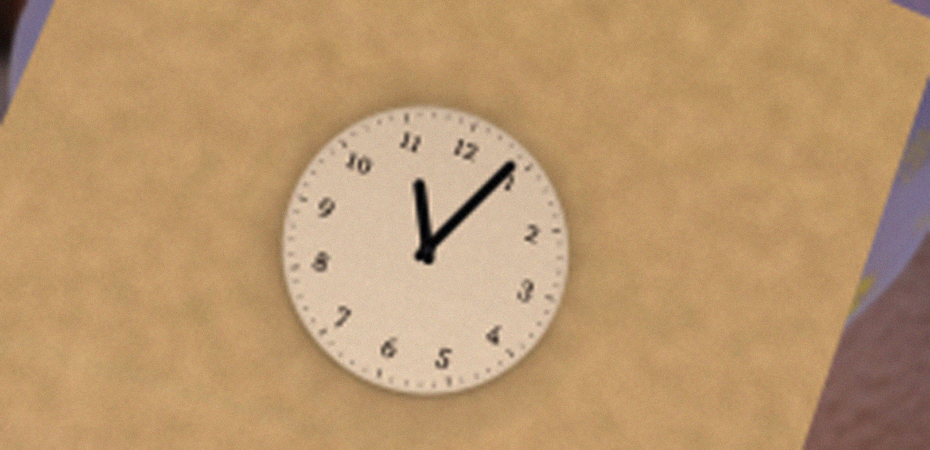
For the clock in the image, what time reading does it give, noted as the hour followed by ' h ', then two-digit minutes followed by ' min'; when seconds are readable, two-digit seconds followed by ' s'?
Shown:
11 h 04 min
